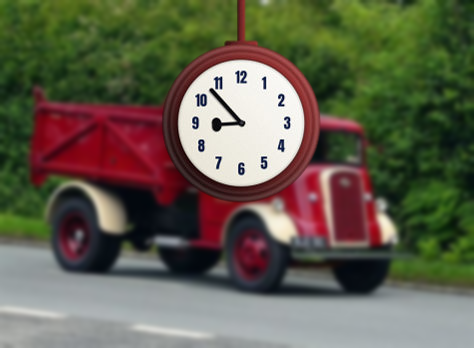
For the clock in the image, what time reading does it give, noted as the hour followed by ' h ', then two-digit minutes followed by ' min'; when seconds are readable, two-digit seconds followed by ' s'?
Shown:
8 h 53 min
